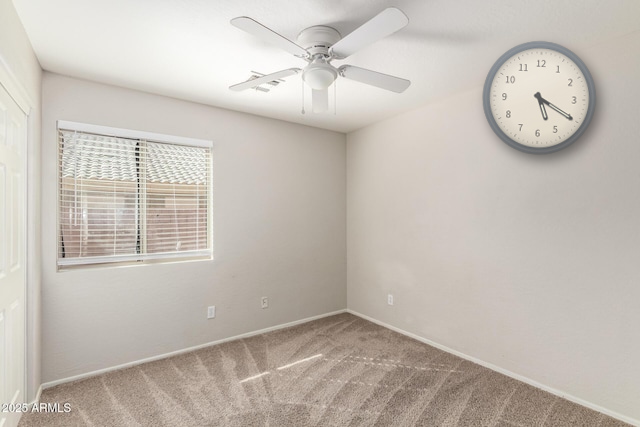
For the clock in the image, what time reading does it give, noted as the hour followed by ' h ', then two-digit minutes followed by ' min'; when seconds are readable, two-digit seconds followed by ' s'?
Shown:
5 h 20 min
